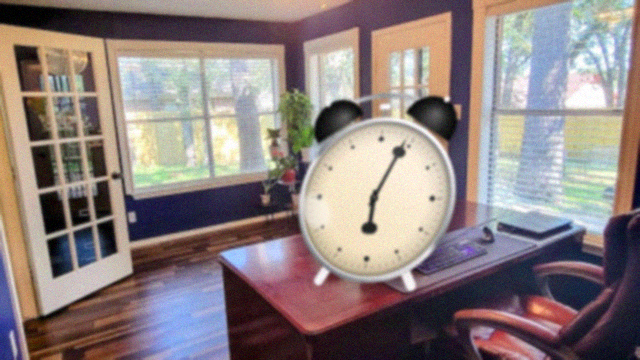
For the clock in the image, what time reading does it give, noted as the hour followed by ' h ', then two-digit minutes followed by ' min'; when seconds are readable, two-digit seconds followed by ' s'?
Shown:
6 h 04 min
